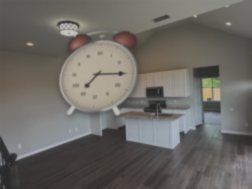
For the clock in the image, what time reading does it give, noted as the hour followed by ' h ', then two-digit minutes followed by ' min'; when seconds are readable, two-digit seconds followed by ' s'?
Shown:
7 h 15 min
